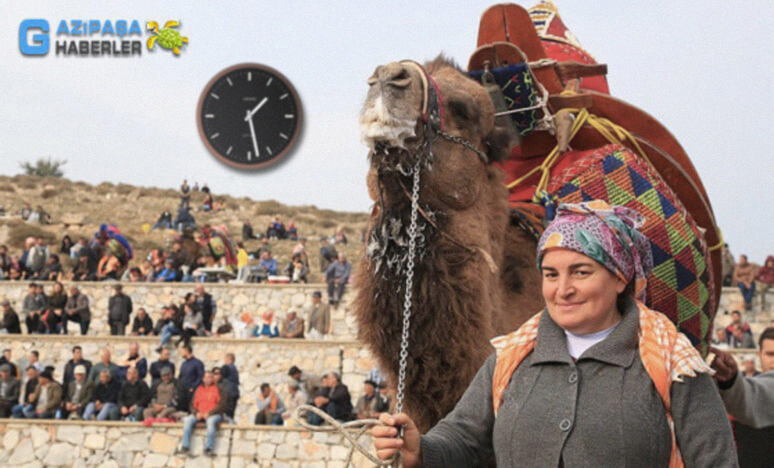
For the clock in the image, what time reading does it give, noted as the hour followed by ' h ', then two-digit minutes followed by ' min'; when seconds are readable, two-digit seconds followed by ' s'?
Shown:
1 h 28 min
